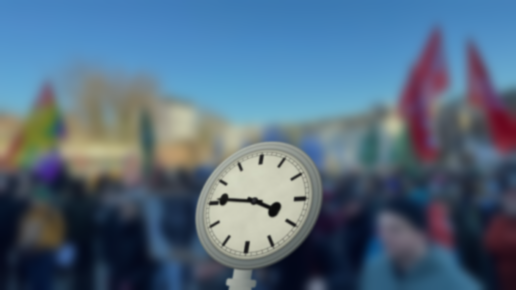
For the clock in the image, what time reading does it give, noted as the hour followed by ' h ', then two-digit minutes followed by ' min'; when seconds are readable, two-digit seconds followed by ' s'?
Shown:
3 h 46 min
